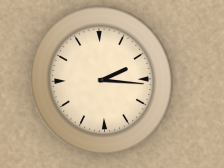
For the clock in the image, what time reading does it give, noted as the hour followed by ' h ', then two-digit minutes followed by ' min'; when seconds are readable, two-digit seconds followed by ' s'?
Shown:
2 h 16 min
